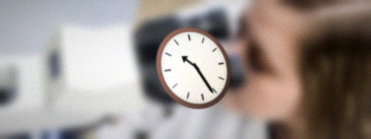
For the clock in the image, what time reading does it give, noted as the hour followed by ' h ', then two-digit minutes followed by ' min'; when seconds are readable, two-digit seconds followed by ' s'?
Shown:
10 h 26 min
